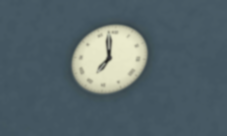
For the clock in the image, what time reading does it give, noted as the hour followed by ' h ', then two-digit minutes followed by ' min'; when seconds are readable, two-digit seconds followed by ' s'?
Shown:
6 h 58 min
